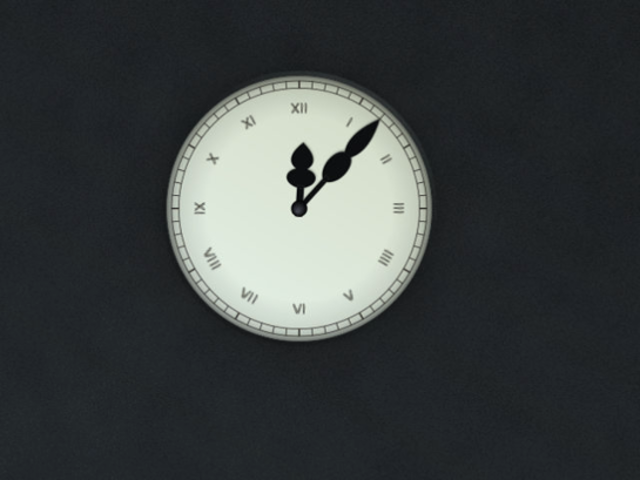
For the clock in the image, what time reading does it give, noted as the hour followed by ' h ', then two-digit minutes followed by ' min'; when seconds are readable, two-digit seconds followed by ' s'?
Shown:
12 h 07 min
